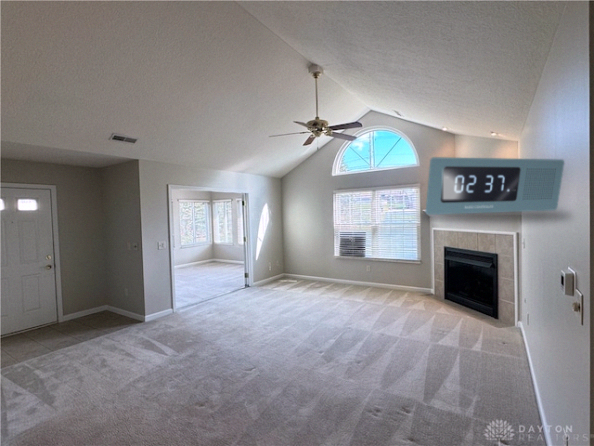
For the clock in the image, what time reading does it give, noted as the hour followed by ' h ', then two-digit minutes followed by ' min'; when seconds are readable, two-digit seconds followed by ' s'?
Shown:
2 h 37 min
